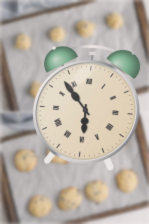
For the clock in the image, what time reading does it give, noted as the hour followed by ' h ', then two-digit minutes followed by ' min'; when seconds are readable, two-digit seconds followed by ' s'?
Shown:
5 h 53 min
